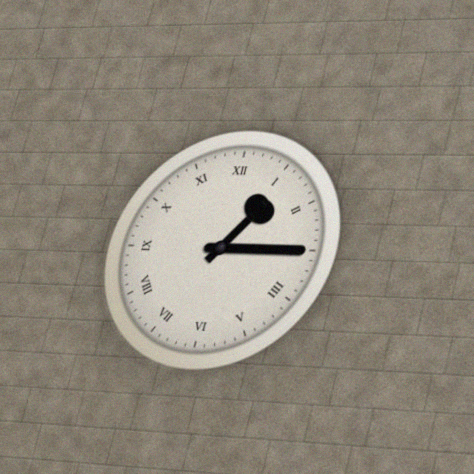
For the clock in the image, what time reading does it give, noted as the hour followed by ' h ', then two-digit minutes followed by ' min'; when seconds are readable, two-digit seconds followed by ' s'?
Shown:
1 h 15 min
